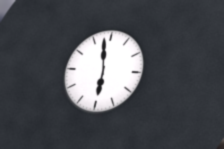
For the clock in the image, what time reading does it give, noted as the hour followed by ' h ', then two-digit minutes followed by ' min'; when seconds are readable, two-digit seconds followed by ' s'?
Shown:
5 h 58 min
